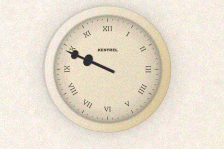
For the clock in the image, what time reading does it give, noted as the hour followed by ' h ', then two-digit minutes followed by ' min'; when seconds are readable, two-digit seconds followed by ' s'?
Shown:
9 h 49 min
